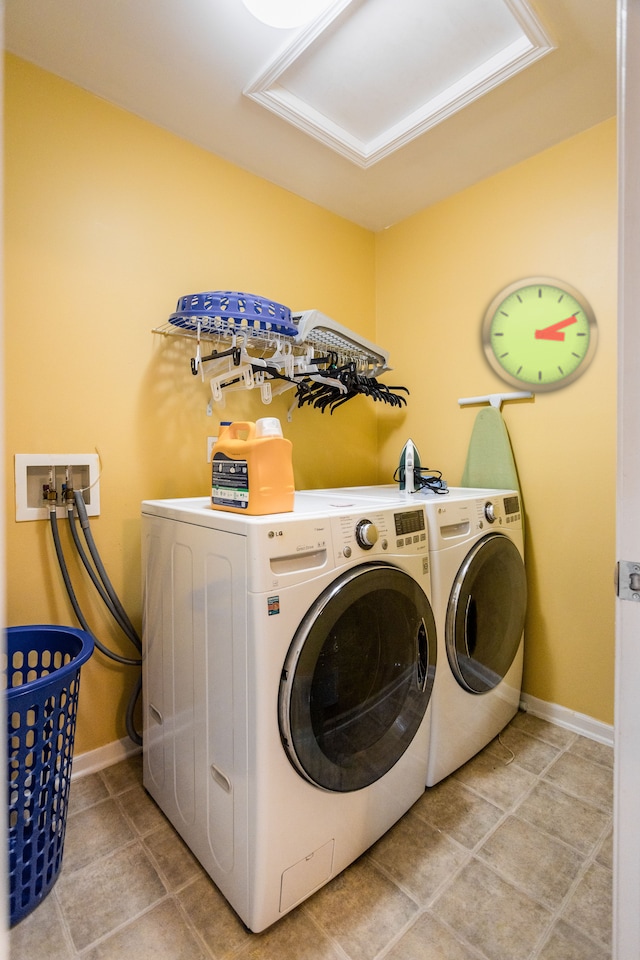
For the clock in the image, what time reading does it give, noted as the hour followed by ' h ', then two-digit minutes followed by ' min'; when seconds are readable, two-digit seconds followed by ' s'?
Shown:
3 h 11 min
